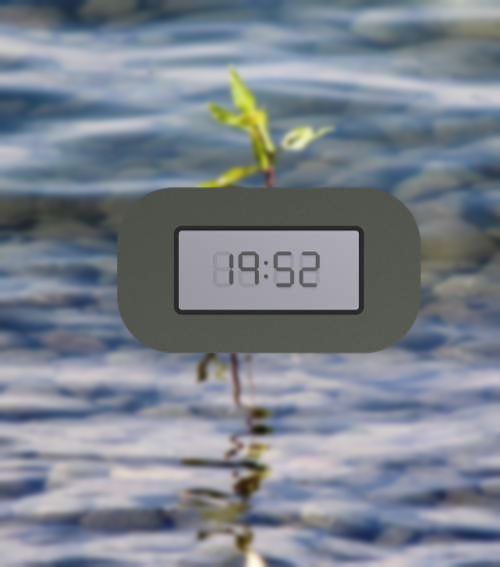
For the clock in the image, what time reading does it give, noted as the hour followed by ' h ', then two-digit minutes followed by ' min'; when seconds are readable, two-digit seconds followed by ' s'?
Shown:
19 h 52 min
